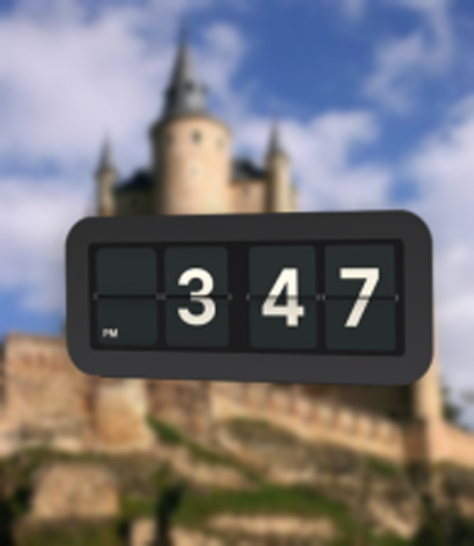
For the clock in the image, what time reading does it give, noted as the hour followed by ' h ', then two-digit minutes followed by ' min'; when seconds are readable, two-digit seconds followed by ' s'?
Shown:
3 h 47 min
